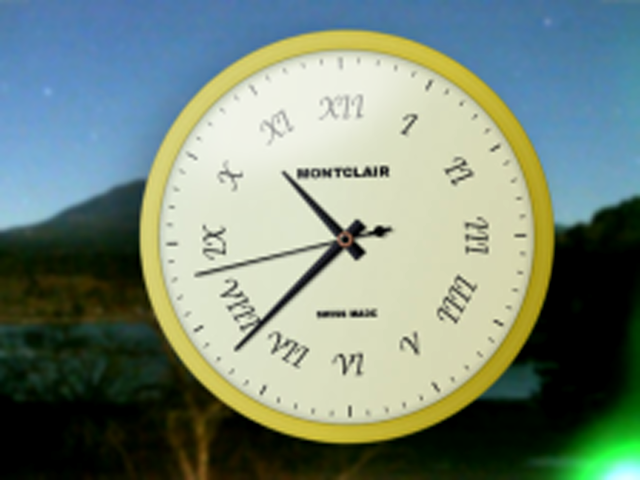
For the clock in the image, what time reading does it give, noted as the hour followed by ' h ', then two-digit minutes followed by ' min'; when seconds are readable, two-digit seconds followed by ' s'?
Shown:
10 h 37 min 43 s
